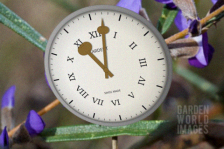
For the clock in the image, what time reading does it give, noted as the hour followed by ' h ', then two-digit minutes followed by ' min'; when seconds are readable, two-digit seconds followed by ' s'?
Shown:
11 h 02 min
